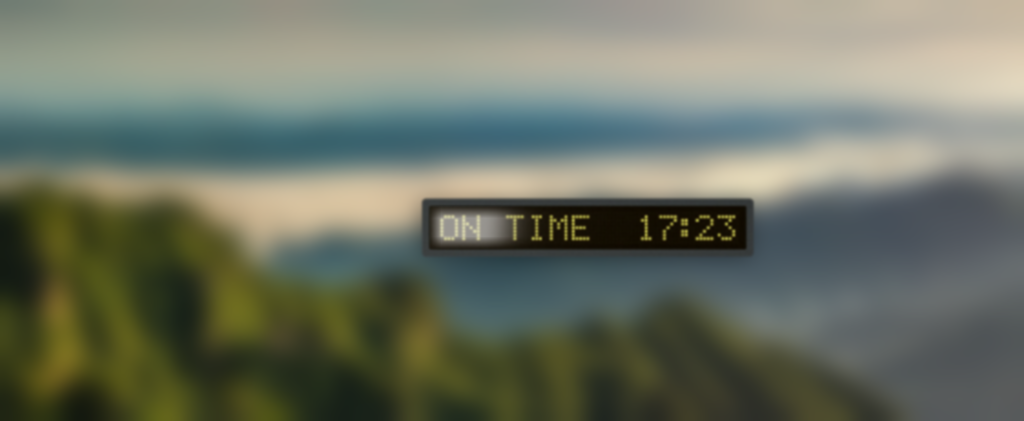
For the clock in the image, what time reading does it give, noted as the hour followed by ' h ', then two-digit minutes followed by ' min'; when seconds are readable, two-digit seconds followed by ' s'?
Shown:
17 h 23 min
